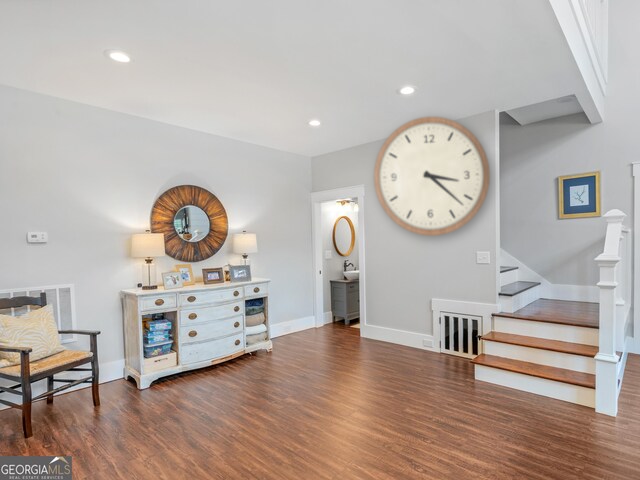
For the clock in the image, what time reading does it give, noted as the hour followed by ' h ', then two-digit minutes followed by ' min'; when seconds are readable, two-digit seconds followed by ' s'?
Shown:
3 h 22 min
